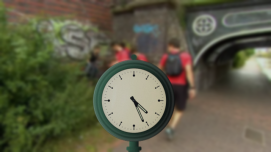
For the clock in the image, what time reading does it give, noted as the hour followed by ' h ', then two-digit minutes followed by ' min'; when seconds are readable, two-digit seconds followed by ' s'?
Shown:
4 h 26 min
